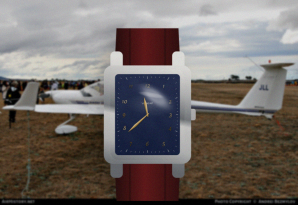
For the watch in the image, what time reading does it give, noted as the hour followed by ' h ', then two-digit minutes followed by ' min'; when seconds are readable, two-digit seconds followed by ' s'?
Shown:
11 h 38 min
